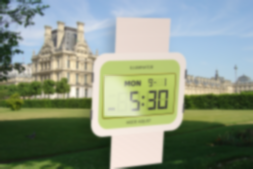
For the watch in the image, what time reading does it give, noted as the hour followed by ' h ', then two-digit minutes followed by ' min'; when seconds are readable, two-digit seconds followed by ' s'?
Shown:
5 h 30 min
